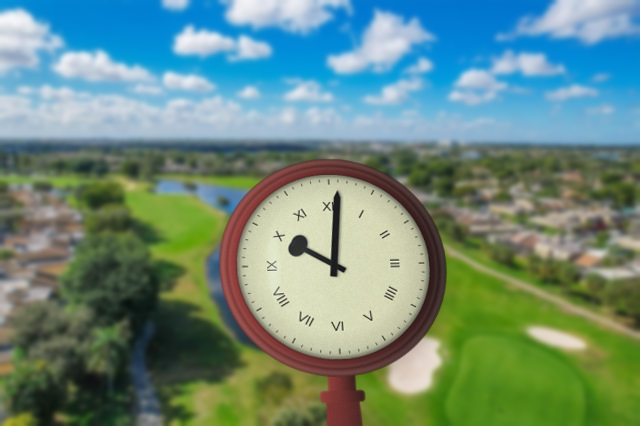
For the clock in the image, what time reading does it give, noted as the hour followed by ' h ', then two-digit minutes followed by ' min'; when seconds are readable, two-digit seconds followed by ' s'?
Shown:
10 h 01 min
